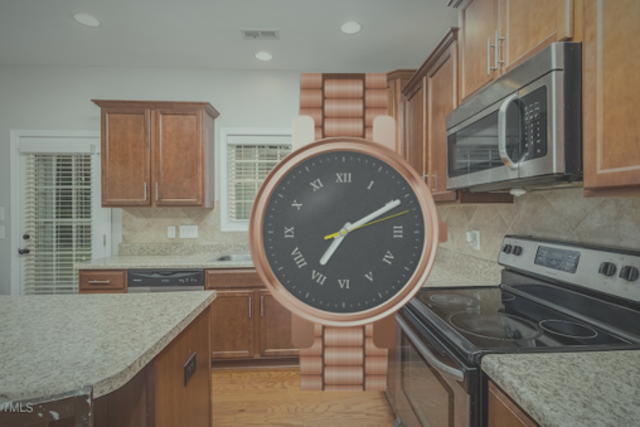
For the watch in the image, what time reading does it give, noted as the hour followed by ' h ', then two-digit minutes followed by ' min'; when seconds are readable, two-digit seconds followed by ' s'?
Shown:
7 h 10 min 12 s
